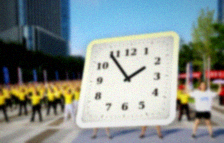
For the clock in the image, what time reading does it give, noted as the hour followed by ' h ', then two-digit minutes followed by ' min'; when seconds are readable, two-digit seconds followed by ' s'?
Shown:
1 h 54 min
